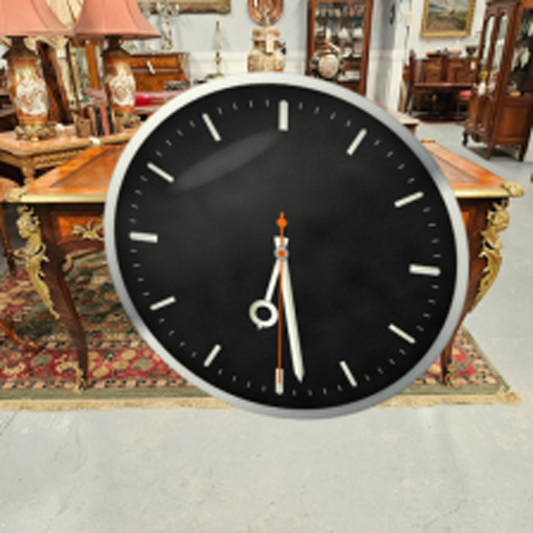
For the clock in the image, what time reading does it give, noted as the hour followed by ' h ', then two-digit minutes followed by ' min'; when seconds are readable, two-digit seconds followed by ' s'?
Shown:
6 h 28 min 30 s
